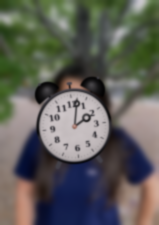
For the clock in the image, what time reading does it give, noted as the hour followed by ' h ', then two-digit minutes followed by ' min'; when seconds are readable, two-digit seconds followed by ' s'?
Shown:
2 h 02 min
